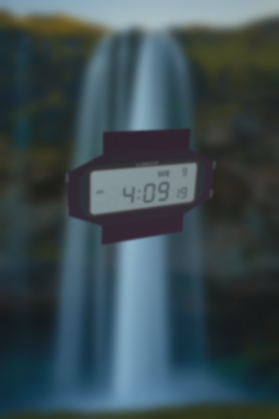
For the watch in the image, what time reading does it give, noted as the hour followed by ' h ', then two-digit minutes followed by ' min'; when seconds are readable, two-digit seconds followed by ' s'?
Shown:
4 h 09 min
